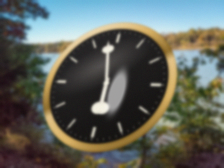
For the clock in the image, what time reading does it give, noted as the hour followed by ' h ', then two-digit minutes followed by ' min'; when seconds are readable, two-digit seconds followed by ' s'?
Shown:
5 h 58 min
